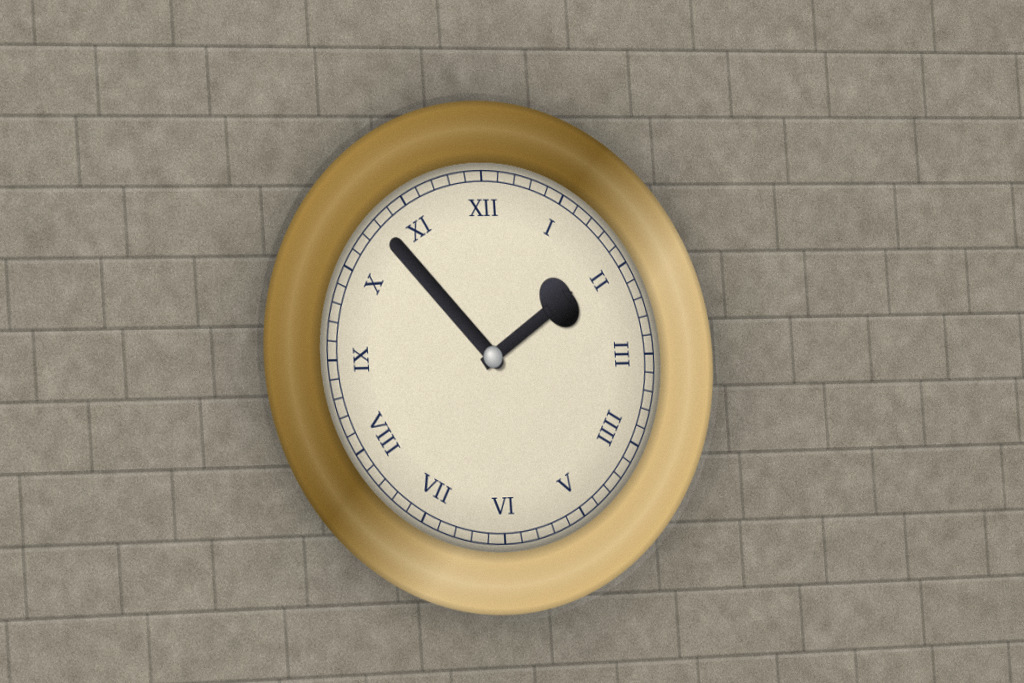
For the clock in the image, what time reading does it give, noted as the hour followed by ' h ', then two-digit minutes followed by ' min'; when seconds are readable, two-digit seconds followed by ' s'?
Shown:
1 h 53 min
